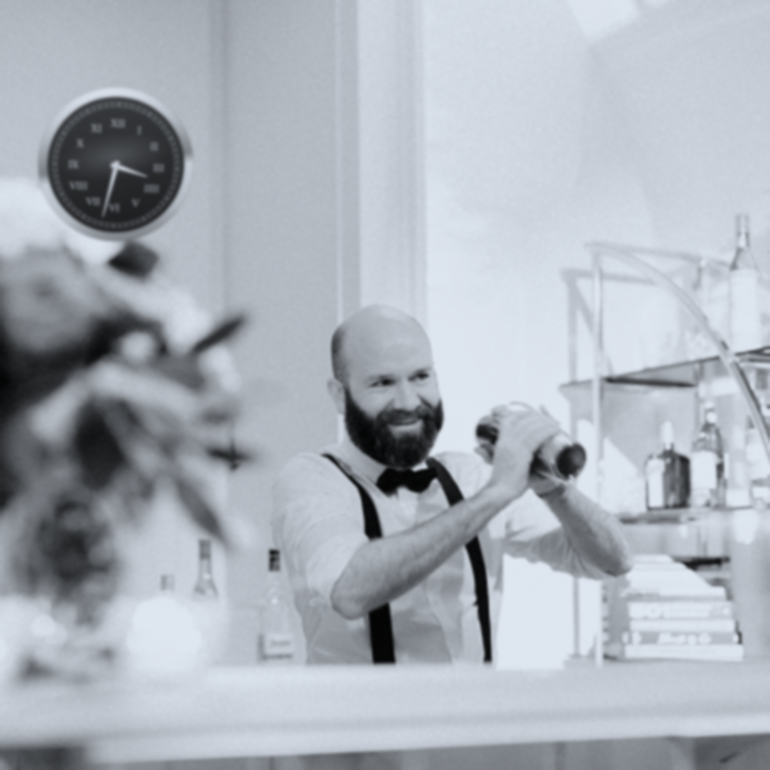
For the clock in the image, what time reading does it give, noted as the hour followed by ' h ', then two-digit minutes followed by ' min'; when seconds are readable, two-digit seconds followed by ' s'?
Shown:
3 h 32 min
